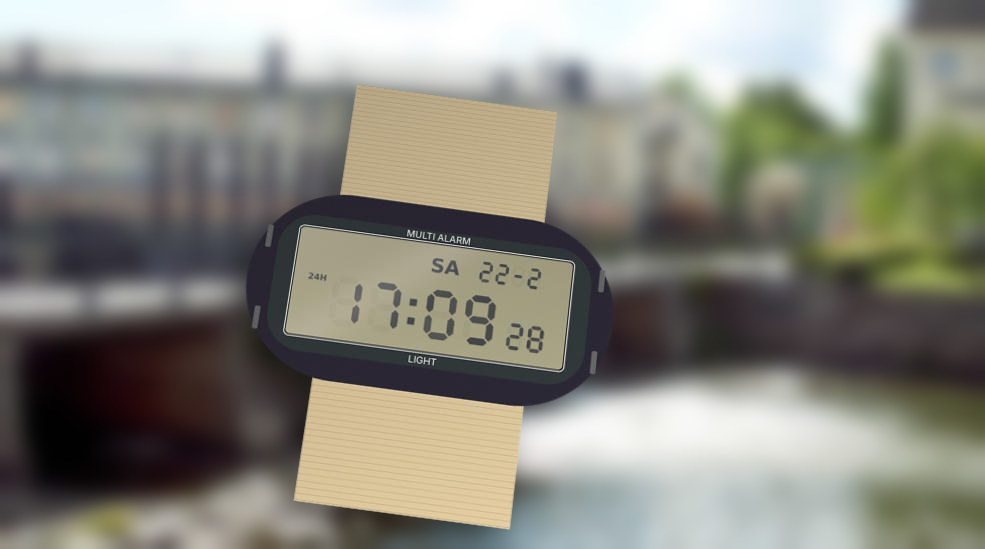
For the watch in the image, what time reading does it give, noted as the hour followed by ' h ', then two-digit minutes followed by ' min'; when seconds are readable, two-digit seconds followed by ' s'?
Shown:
17 h 09 min 28 s
